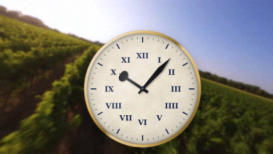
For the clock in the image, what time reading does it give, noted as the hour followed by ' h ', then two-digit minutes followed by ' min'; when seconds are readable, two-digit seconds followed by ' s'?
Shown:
10 h 07 min
